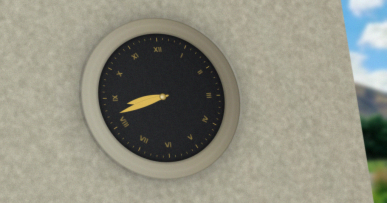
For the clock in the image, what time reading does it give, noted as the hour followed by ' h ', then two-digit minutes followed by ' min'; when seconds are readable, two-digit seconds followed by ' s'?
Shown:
8 h 42 min
